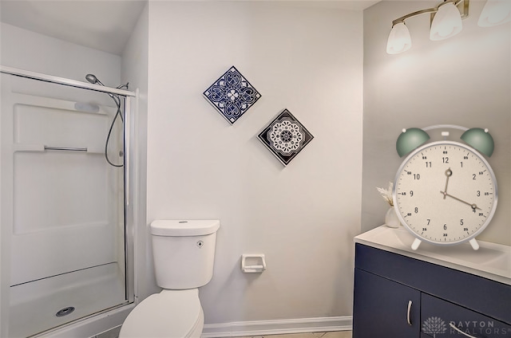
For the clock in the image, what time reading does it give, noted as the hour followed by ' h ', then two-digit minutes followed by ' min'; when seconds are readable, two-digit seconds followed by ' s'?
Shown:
12 h 19 min
